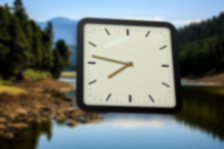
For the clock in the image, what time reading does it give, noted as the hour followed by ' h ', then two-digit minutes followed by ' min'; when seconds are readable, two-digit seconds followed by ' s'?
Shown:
7 h 47 min
